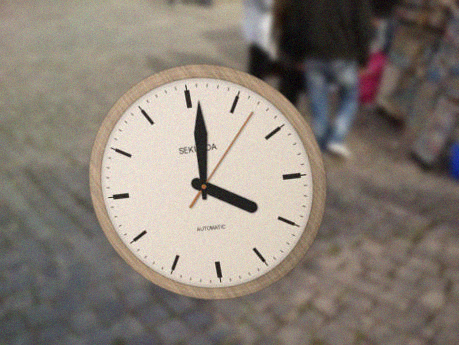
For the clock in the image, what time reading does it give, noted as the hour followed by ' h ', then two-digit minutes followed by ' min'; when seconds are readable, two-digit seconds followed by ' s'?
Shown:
4 h 01 min 07 s
